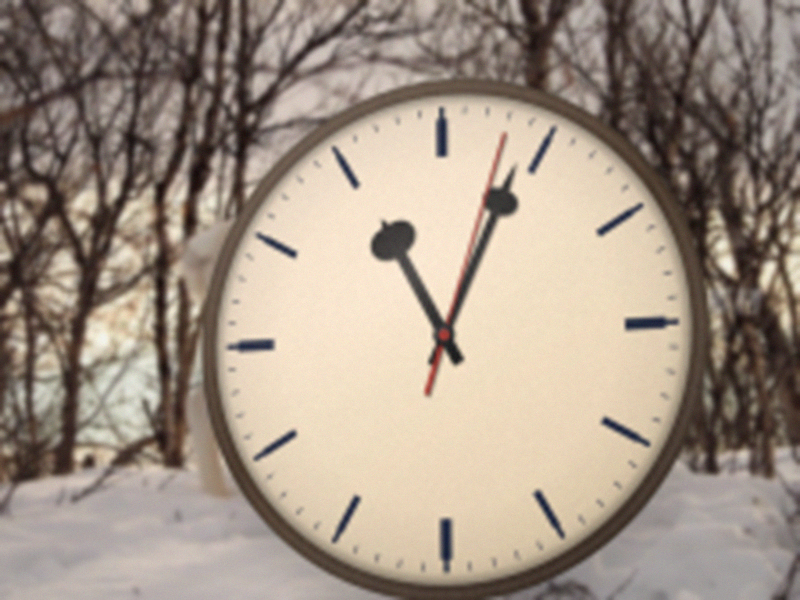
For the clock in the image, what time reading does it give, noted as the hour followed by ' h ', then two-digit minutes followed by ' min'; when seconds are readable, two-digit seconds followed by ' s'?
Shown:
11 h 04 min 03 s
